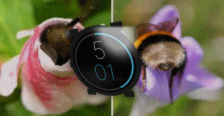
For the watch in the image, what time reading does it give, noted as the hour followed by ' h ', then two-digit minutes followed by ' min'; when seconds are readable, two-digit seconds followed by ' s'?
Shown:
5 h 01 min
